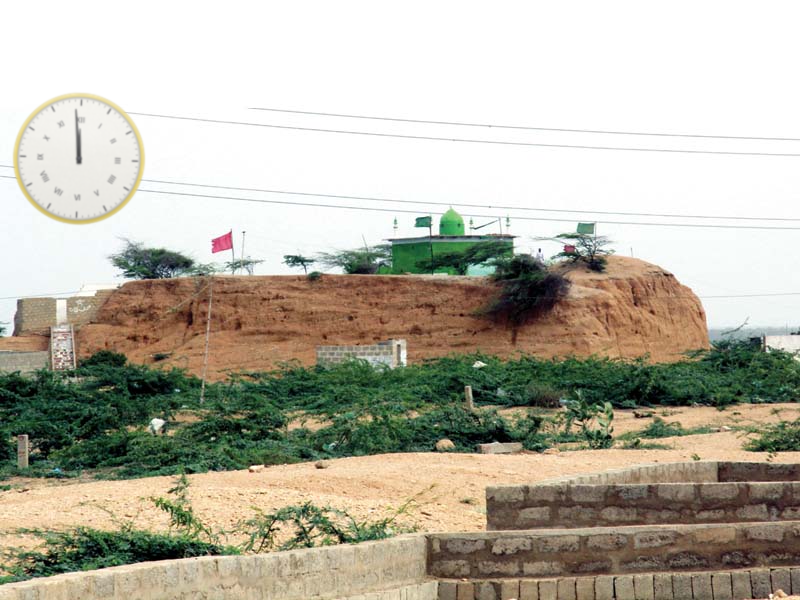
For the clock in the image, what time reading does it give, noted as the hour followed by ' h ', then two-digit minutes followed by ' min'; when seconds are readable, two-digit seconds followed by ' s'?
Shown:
11 h 59 min
